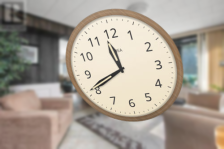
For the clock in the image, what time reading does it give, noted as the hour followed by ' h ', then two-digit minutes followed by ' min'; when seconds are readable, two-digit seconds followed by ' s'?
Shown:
11 h 41 min
